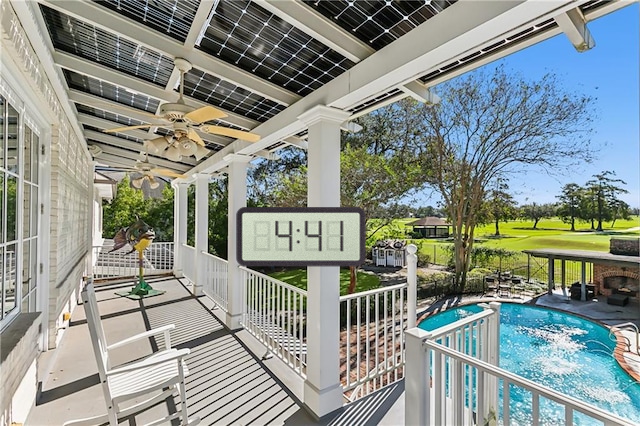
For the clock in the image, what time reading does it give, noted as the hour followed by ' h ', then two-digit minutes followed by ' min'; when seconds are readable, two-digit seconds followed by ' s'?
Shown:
4 h 41 min
